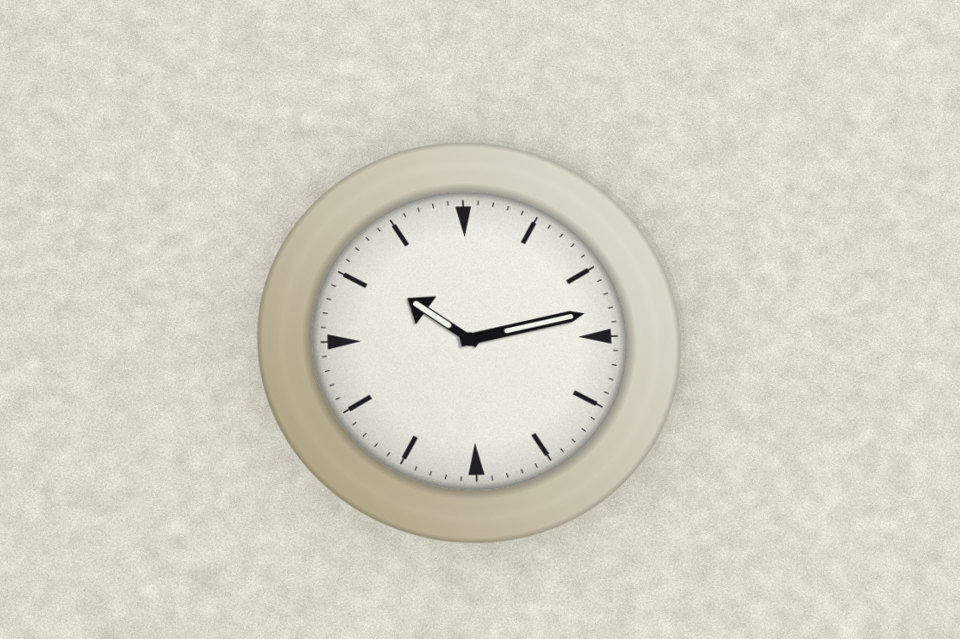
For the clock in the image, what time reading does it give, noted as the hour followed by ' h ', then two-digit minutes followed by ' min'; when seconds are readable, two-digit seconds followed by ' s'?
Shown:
10 h 13 min
